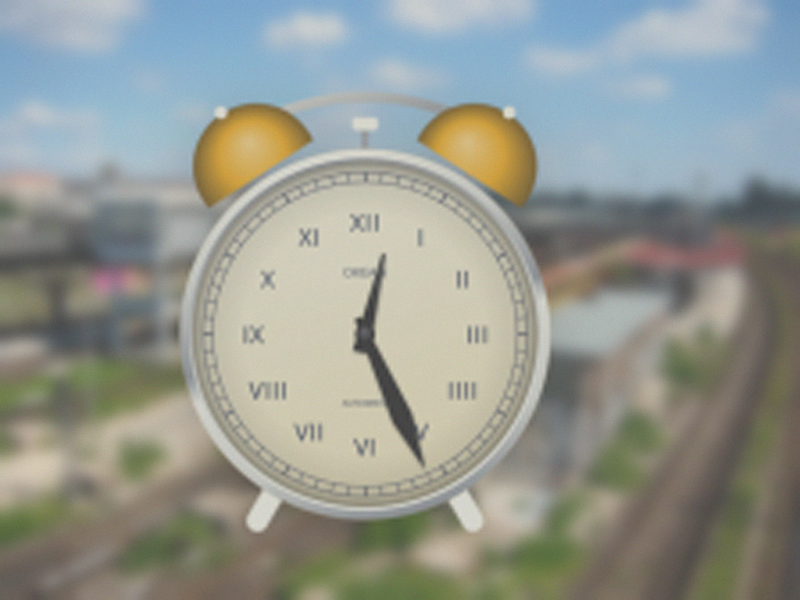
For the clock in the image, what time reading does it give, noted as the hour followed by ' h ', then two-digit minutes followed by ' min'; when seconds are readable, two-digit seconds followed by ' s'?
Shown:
12 h 26 min
